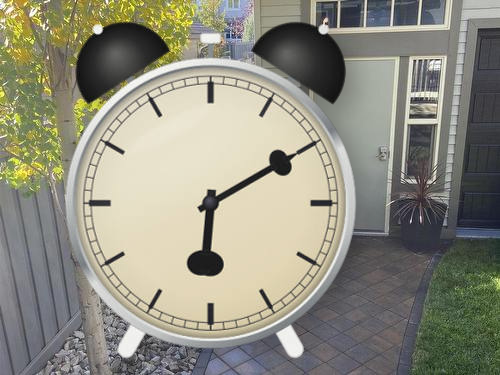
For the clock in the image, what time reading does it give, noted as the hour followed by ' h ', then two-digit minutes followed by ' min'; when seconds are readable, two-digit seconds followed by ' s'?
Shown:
6 h 10 min
